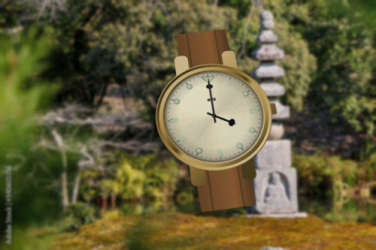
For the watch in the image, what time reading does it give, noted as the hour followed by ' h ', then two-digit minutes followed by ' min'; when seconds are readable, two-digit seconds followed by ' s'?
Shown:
4 h 00 min
